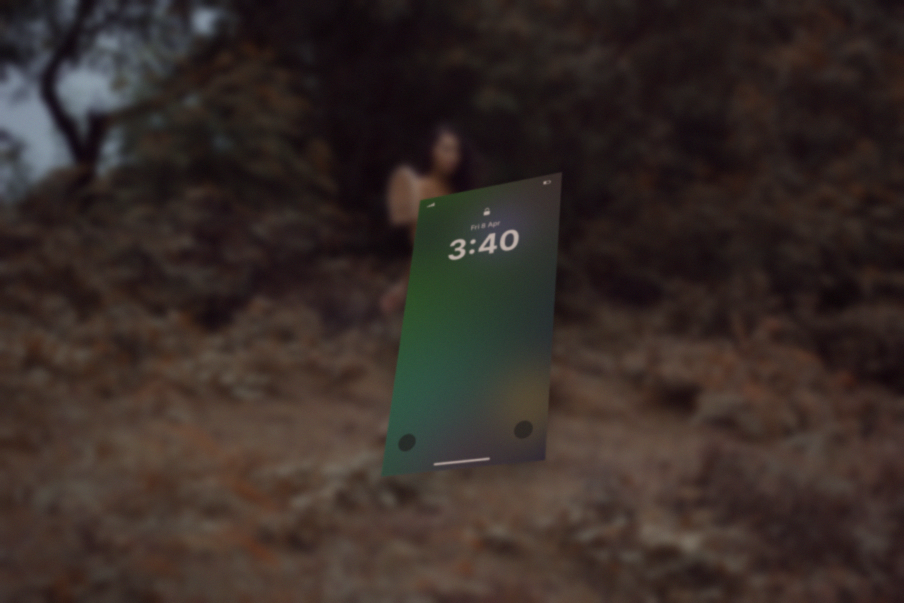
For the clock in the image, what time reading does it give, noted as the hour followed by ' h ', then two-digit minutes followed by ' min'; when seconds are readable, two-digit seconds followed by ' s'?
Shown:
3 h 40 min
